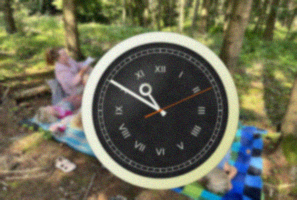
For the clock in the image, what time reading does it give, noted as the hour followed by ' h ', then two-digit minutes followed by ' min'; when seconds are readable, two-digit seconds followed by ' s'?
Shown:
10 h 50 min 11 s
